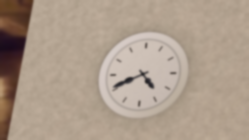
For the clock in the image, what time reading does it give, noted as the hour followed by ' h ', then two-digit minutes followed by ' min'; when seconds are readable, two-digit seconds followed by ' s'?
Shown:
4 h 41 min
